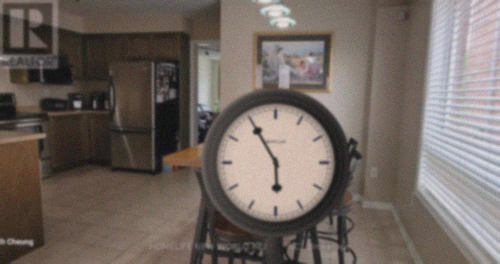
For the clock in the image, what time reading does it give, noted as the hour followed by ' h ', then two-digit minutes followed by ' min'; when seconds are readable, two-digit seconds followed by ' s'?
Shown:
5 h 55 min
